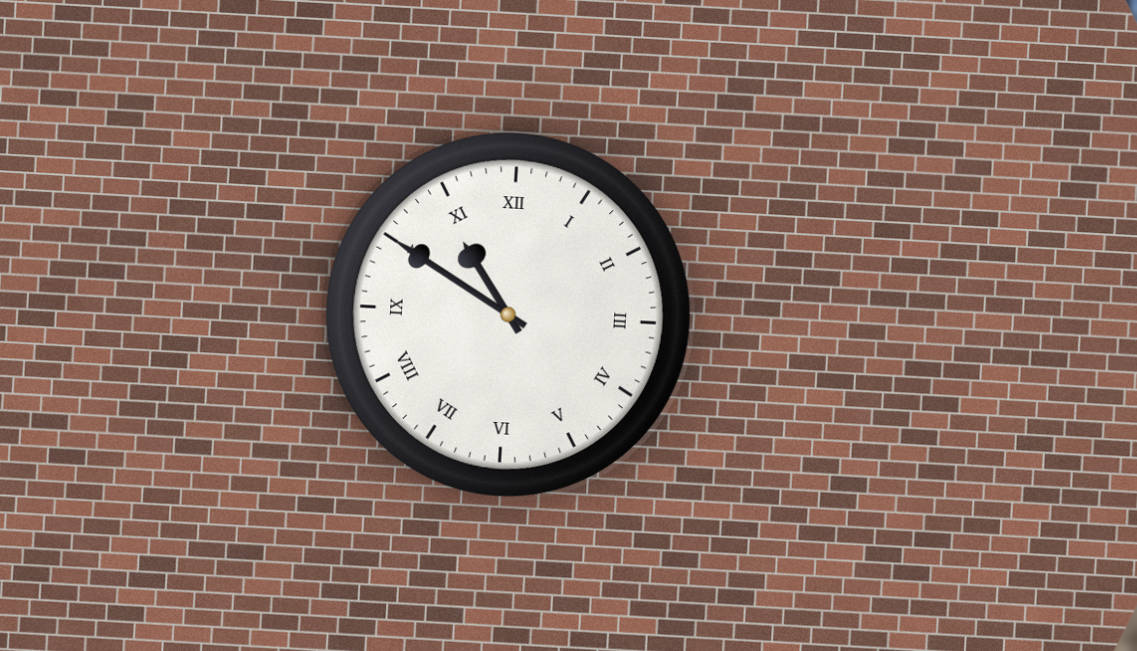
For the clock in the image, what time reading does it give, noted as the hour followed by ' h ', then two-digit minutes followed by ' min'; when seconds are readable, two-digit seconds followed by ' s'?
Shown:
10 h 50 min
